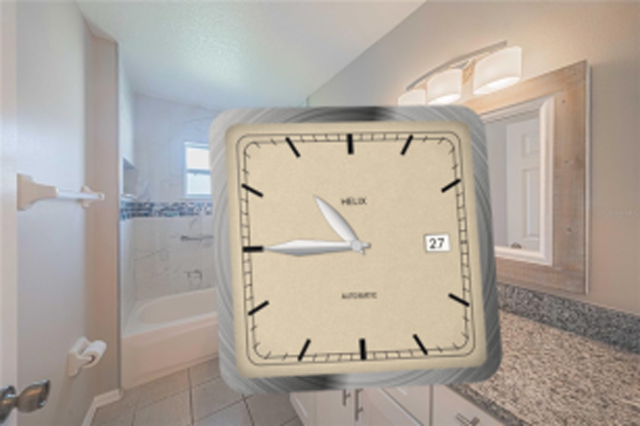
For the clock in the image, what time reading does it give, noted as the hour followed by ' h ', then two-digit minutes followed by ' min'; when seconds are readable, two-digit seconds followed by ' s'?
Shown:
10 h 45 min
